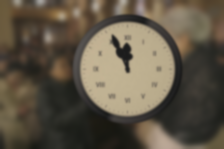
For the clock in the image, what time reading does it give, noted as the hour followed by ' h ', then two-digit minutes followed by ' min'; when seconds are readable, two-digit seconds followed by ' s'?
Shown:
11 h 56 min
